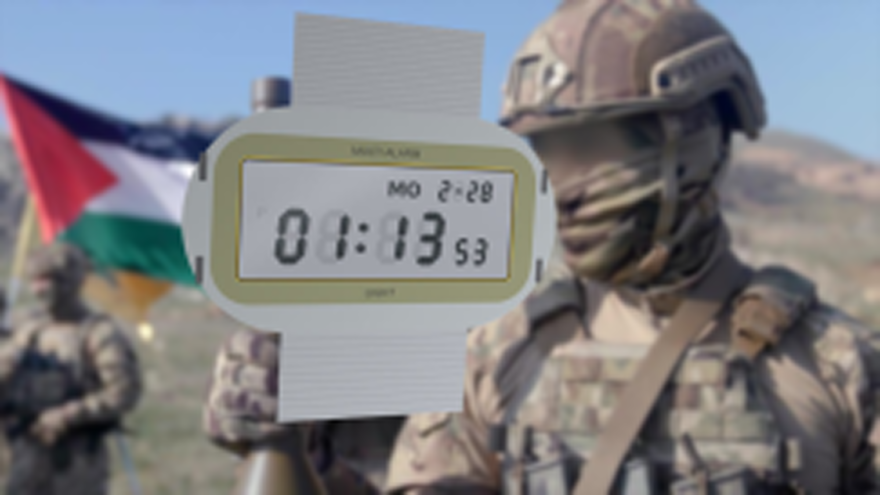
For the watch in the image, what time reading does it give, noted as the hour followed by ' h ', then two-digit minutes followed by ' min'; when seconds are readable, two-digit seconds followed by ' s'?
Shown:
1 h 13 min 53 s
